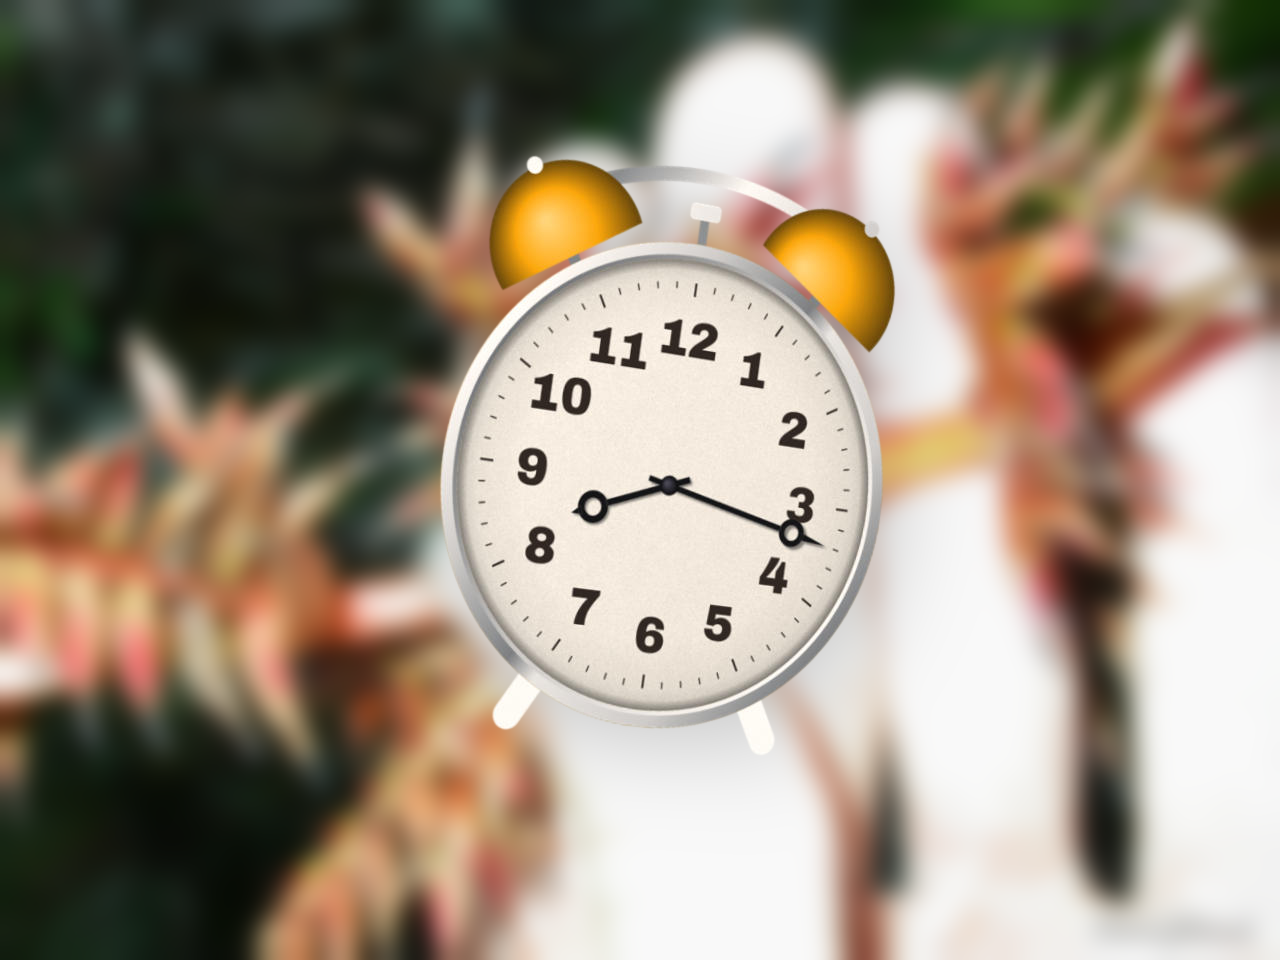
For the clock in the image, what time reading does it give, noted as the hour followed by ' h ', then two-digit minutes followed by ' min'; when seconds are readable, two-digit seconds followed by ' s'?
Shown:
8 h 17 min
